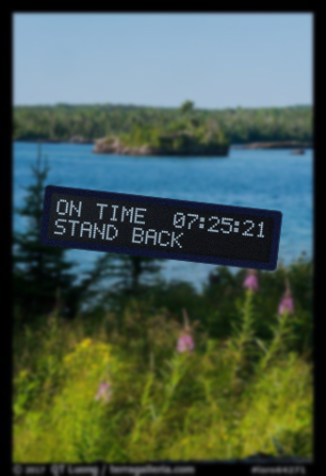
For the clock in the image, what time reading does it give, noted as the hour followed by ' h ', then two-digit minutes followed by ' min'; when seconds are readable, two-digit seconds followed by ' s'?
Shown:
7 h 25 min 21 s
